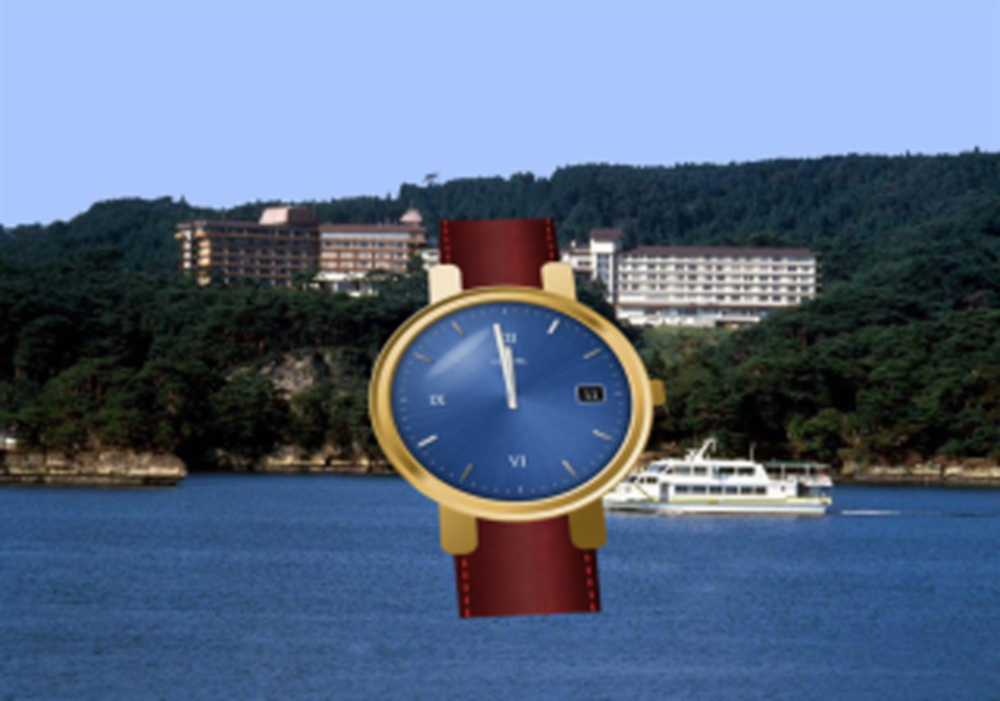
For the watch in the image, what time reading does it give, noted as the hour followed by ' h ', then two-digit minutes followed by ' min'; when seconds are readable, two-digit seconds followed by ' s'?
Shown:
11 h 59 min
